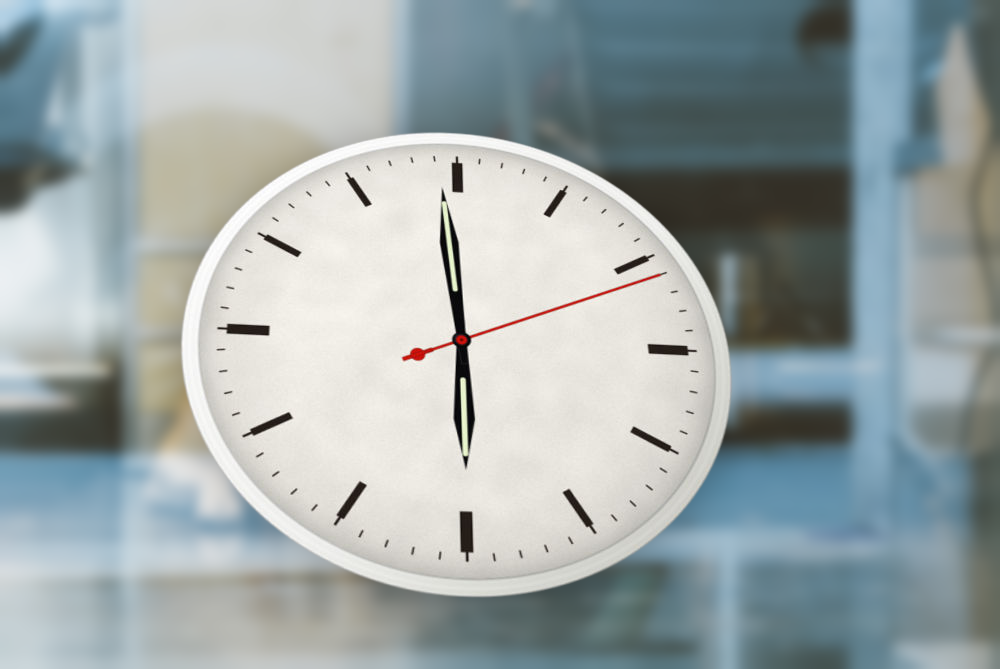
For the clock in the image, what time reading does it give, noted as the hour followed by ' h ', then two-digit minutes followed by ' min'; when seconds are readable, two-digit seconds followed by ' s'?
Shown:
5 h 59 min 11 s
